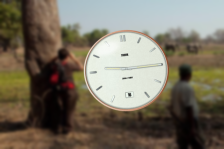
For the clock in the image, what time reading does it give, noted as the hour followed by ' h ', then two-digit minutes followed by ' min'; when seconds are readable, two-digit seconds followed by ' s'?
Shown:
9 h 15 min
